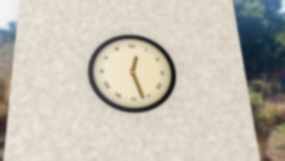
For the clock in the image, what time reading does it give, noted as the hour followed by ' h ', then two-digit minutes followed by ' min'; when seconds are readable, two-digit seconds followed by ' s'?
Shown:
12 h 27 min
